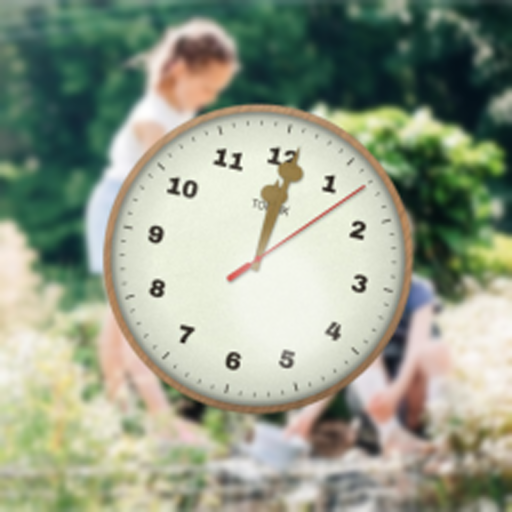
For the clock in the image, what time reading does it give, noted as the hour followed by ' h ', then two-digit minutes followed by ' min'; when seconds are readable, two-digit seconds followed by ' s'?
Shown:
12 h 01 min 07 s
